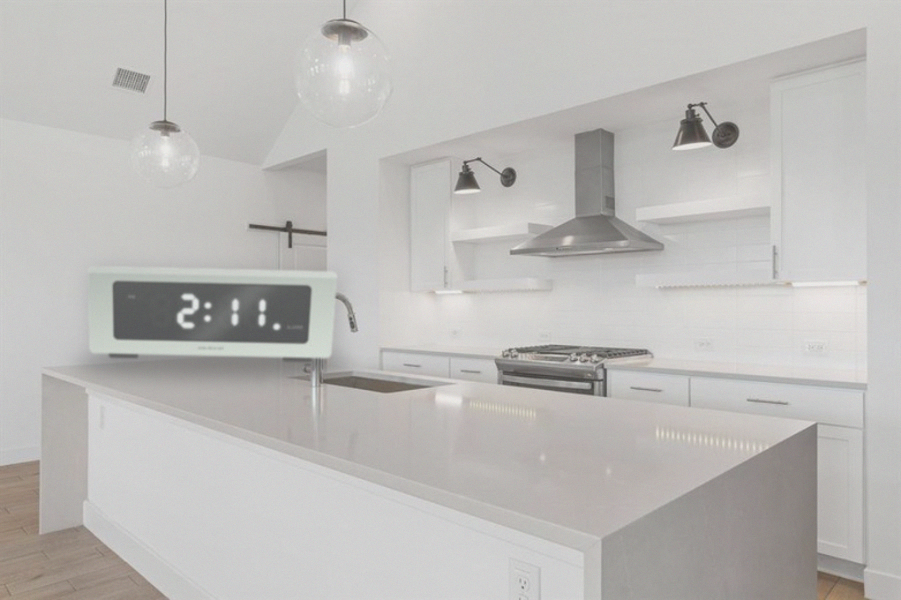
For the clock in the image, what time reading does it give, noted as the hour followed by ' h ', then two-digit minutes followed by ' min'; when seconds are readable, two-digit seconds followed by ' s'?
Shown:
2 h 11 min
